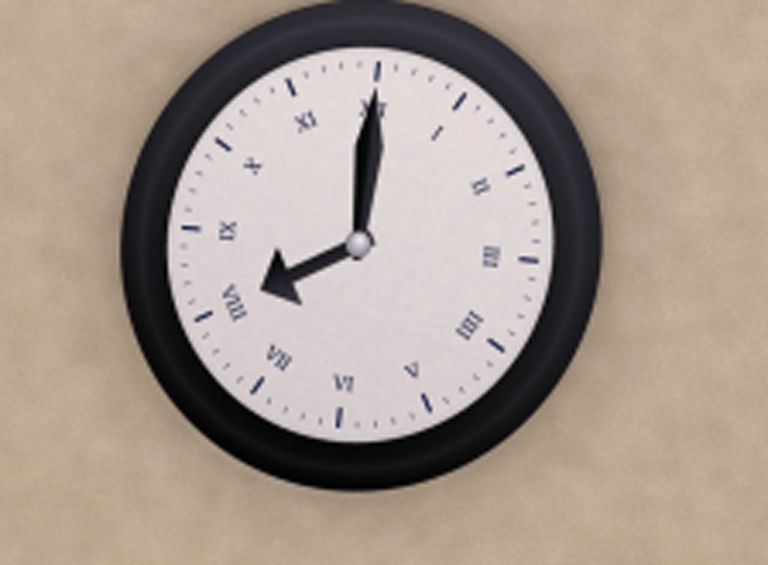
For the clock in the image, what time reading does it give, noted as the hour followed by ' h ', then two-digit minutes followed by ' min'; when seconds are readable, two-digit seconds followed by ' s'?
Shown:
8 h 00 min
